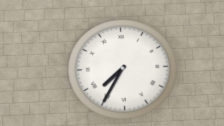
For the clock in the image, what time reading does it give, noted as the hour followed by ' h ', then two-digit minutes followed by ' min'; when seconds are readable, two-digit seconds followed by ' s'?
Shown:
7 h 35 min
